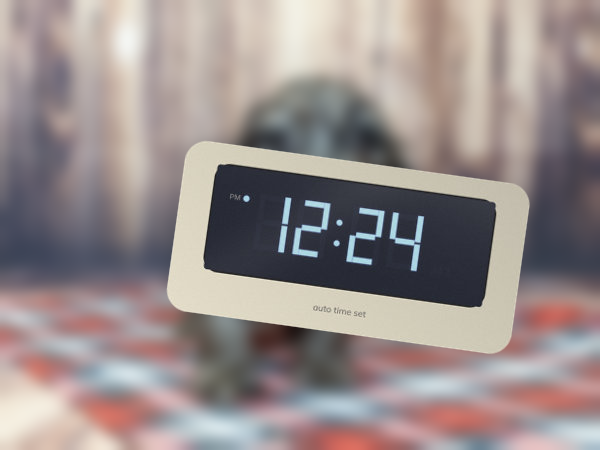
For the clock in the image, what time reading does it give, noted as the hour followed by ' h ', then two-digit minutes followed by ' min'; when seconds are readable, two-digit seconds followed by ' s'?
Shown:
12 h 24 min
